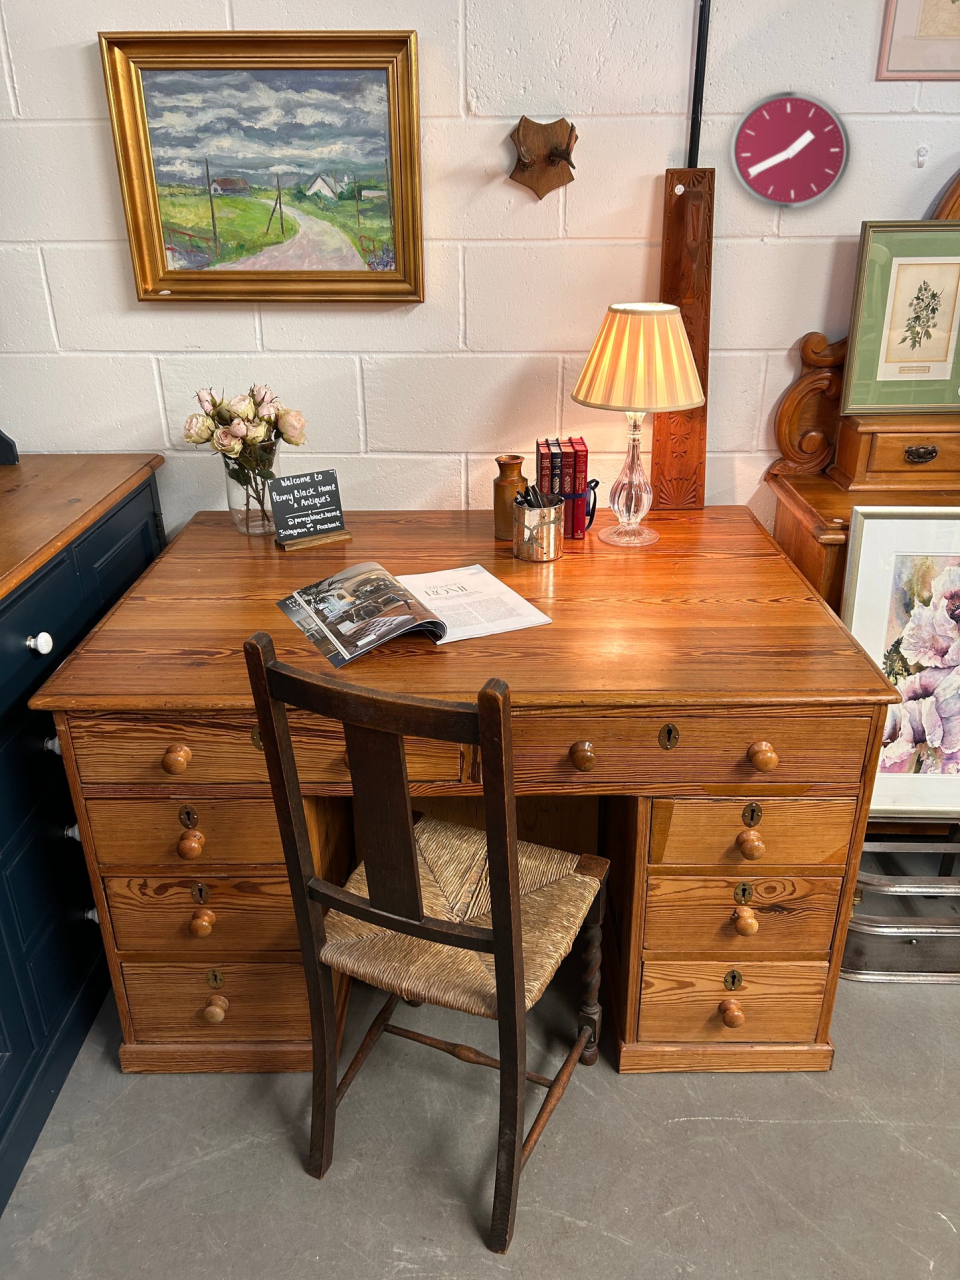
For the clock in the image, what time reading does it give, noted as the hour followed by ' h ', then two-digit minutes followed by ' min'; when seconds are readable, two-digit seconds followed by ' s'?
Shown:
1 h 41 min
